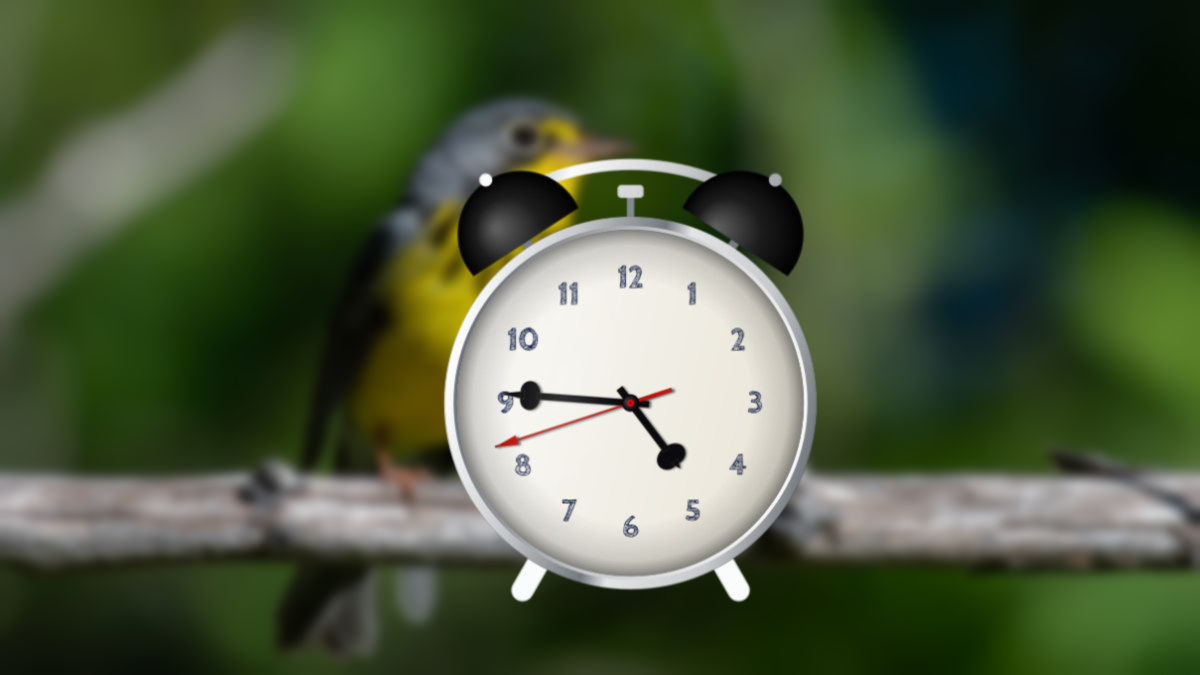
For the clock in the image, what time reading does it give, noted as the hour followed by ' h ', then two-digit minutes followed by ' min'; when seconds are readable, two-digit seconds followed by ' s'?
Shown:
4 h 45 min 42 s
